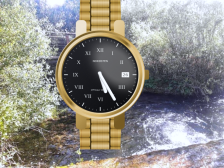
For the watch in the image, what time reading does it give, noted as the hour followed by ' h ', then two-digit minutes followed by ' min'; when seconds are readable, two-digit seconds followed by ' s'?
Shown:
5 h 25 min
